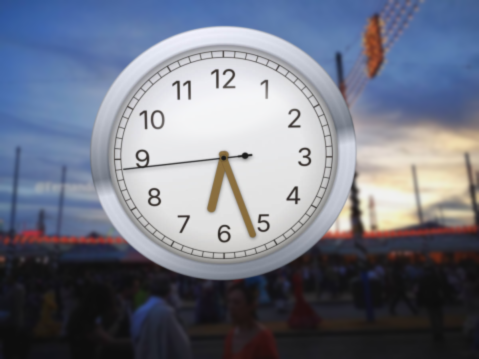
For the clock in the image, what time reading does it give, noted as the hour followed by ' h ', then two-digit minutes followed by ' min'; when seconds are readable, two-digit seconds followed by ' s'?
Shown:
6 h 26 min 44 s
